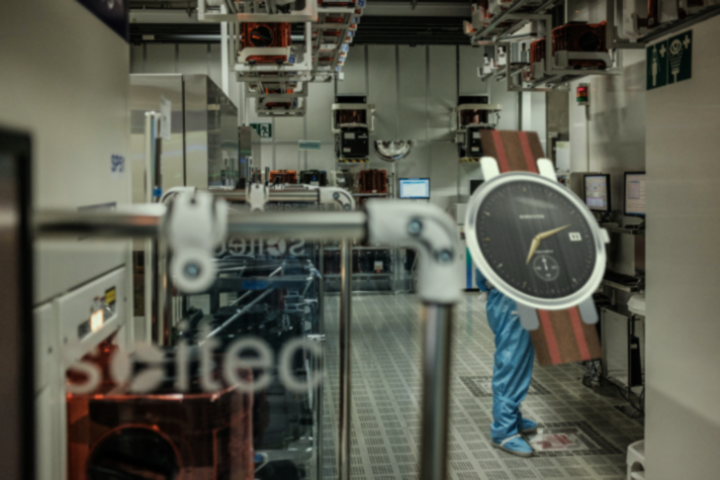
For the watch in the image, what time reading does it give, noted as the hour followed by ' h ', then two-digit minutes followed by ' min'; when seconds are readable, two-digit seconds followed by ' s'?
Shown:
7 h 12 min
